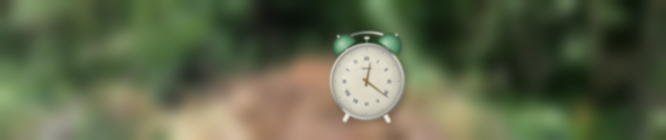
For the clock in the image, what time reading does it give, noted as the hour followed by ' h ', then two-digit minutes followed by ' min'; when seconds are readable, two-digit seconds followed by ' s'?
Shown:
12 h 21 min
